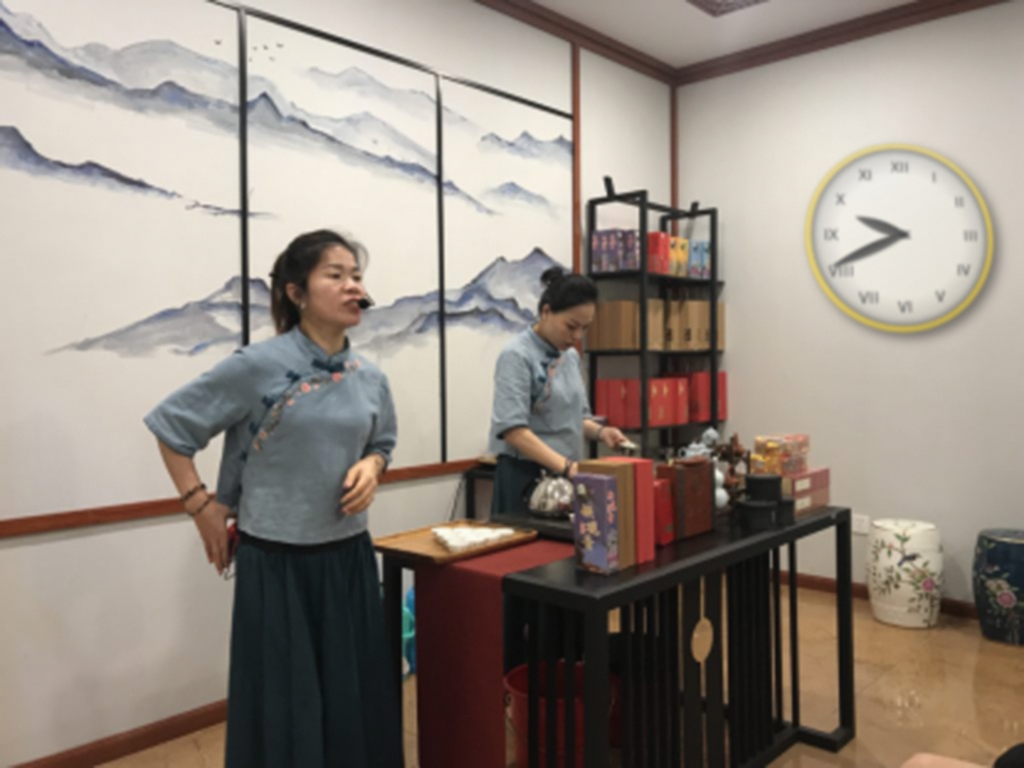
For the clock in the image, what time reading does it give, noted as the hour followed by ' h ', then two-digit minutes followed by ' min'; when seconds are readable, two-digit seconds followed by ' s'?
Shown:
9 h 41 min
